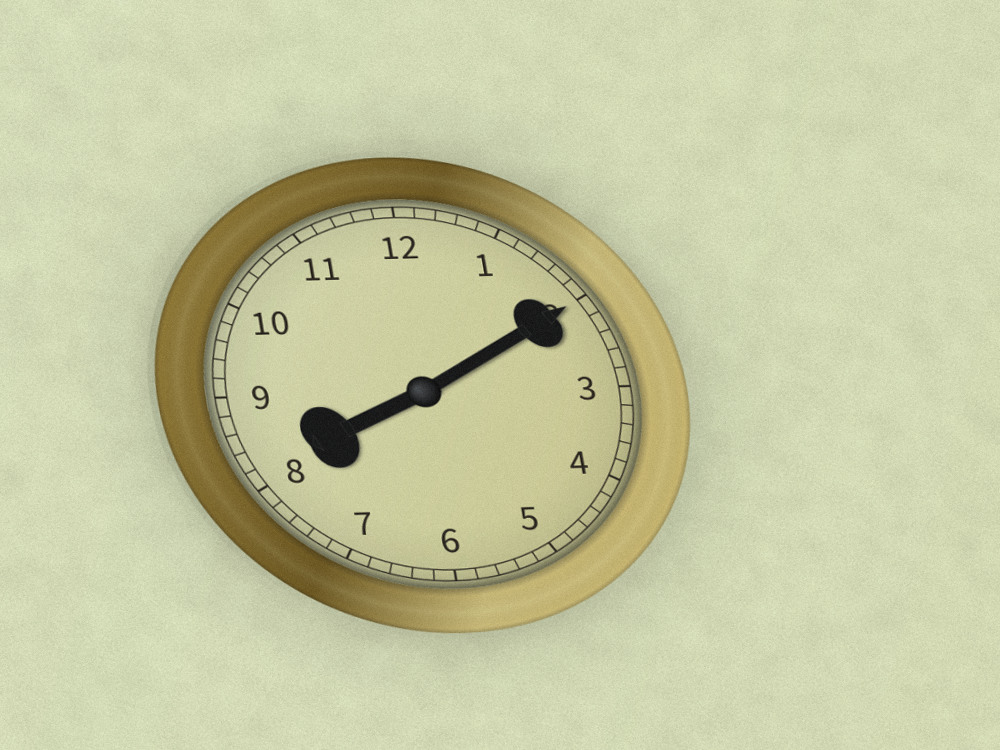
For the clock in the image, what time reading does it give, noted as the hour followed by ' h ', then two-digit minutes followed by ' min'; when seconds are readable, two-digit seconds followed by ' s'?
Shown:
8 h 10 min
